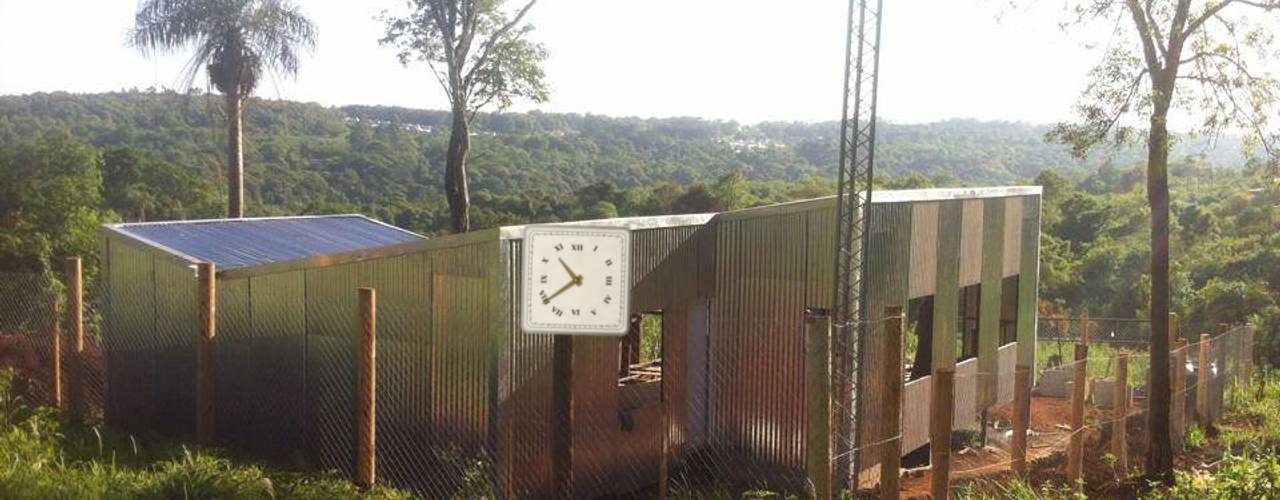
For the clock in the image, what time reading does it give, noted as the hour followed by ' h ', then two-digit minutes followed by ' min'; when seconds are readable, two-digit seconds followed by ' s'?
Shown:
10 h 39 min
